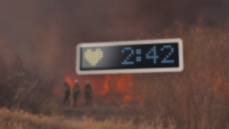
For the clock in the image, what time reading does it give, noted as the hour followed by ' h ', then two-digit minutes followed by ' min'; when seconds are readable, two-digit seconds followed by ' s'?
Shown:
2 h 42 min
